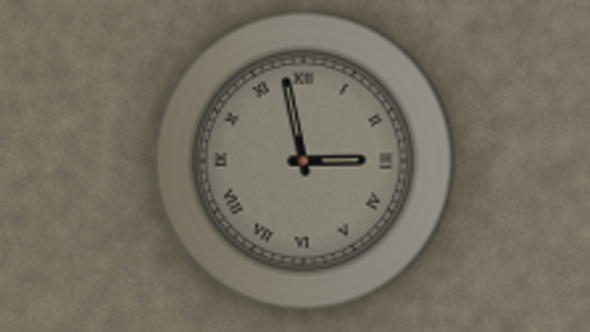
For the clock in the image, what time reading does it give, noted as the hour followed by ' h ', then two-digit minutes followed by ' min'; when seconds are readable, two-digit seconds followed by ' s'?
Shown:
2 h 58 min
